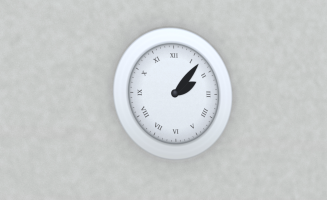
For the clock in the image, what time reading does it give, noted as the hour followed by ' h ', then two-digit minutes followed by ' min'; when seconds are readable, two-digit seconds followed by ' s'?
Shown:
2 h 07 min
